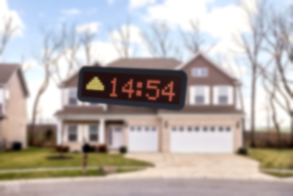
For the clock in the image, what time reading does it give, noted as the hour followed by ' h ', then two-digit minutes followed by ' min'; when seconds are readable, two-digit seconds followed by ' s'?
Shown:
14 h 54 min
